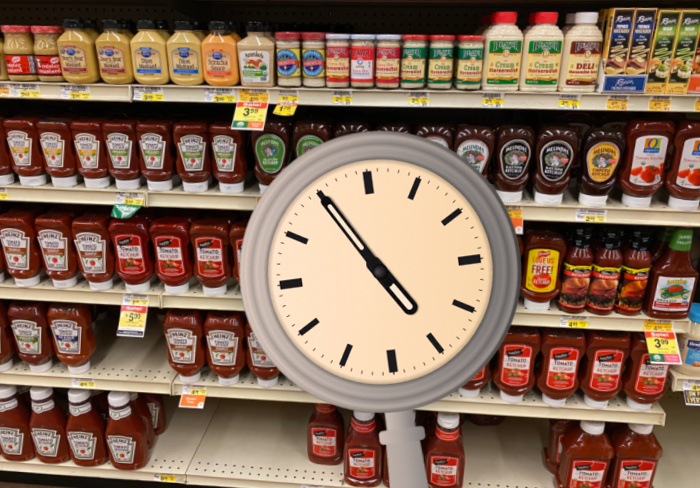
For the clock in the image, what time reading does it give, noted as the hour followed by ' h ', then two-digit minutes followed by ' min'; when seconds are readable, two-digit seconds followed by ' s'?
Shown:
4 h 55 min
